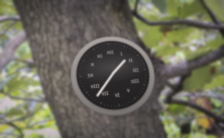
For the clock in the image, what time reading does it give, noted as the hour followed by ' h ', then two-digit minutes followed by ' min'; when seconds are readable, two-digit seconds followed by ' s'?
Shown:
1 h 37 min
